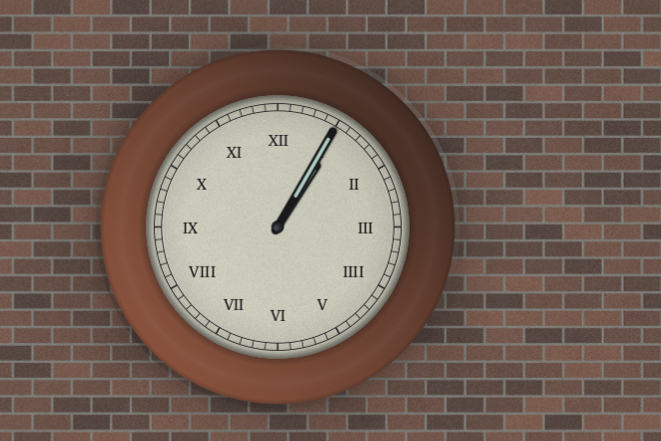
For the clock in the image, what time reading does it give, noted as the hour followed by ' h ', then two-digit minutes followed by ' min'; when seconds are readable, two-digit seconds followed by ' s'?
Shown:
1 h 05 min
